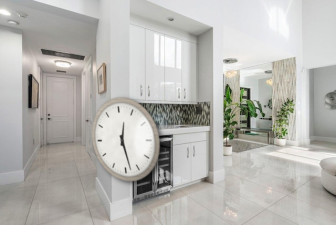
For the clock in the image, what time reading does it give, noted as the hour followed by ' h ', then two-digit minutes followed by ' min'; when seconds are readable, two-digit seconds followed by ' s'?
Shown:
12 h 28 min
